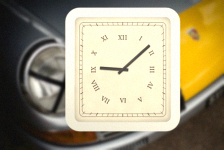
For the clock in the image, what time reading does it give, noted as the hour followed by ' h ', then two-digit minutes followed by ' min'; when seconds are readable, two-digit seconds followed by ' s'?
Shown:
9 h 08 min
